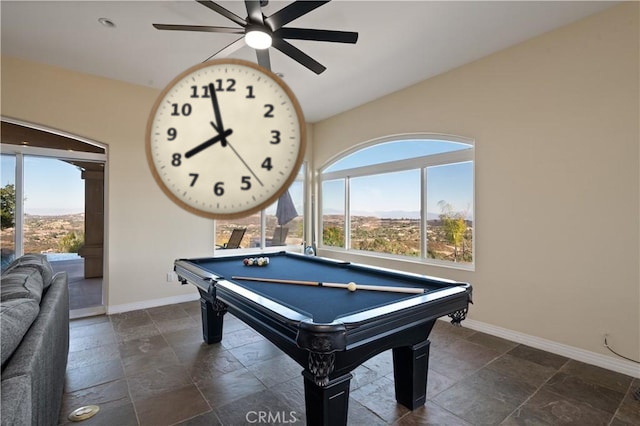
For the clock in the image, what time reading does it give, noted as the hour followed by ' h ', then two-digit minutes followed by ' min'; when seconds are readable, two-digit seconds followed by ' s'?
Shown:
7 h 57 min 23 s
